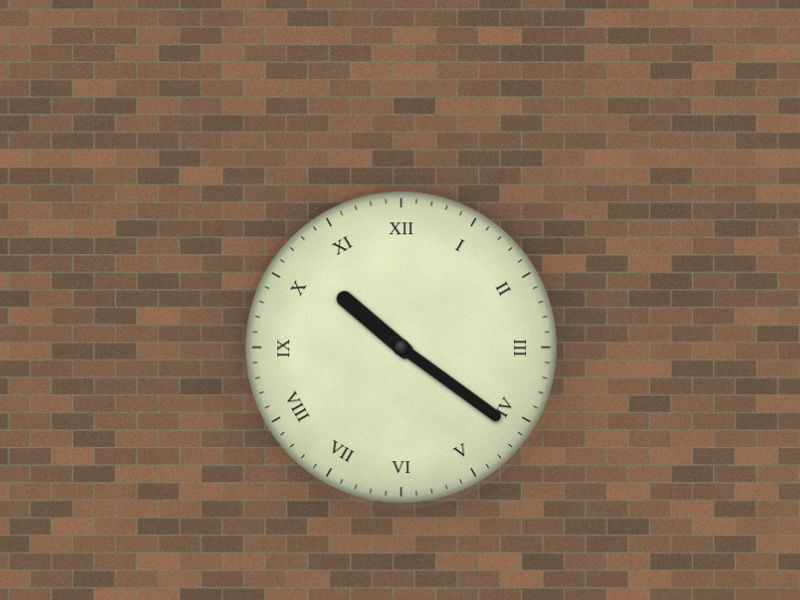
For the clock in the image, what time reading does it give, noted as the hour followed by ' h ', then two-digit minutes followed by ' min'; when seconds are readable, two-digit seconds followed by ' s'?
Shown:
10 h 21 min
